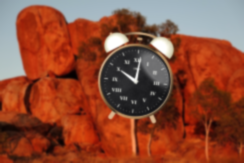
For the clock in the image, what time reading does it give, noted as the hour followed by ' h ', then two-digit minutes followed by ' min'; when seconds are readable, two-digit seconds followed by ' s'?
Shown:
10 h 01 min
